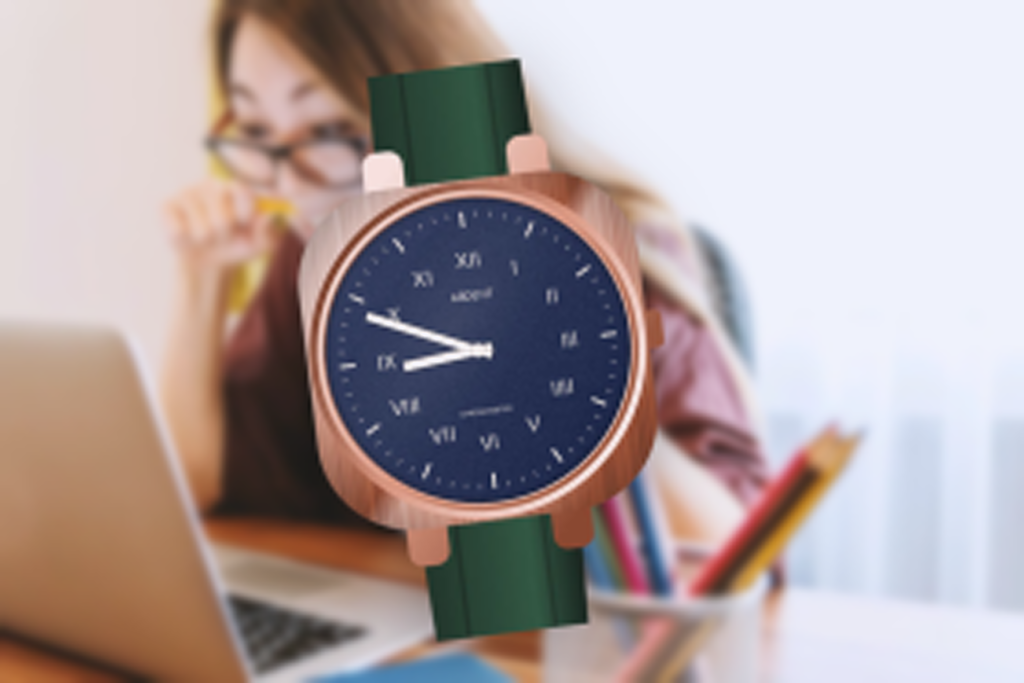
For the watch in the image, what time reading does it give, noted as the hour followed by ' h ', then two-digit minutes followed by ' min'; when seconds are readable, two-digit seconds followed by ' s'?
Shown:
8 h 49 min
